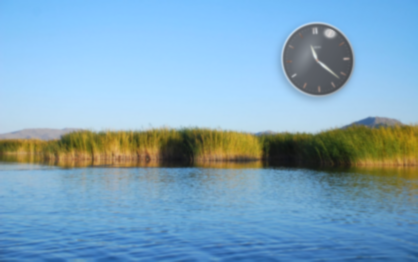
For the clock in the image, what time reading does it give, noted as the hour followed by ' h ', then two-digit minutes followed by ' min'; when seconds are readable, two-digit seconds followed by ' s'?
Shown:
11 h 22 min
